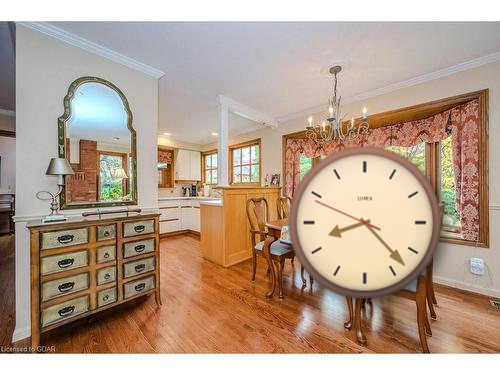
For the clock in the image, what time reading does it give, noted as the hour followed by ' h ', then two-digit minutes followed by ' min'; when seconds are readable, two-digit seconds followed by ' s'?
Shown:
8 h 22 min 49 s
